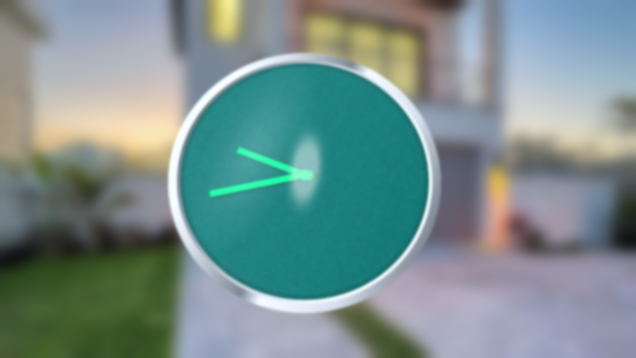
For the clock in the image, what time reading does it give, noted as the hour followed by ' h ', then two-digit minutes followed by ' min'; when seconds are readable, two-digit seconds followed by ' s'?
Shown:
9 h 43 min
